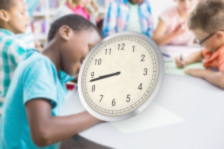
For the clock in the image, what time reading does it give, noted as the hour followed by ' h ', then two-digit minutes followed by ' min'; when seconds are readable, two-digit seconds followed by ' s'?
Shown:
8 h 43 min
